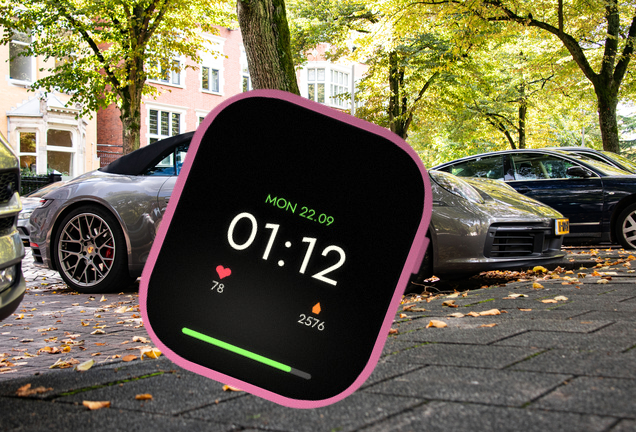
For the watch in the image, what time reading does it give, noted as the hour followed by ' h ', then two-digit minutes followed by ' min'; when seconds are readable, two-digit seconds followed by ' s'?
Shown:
1 h 12 min
